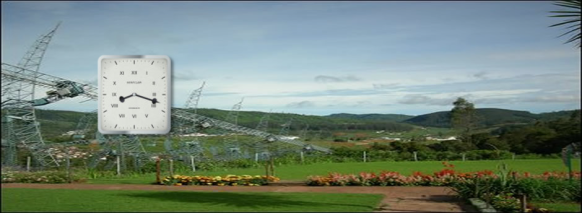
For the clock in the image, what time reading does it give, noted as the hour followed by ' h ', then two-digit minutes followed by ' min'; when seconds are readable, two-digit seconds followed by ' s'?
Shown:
8 h 18 min
